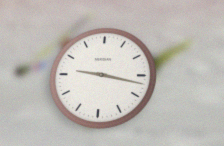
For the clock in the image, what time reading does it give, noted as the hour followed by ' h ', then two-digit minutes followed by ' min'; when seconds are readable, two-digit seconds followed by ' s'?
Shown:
9 h 17 min
